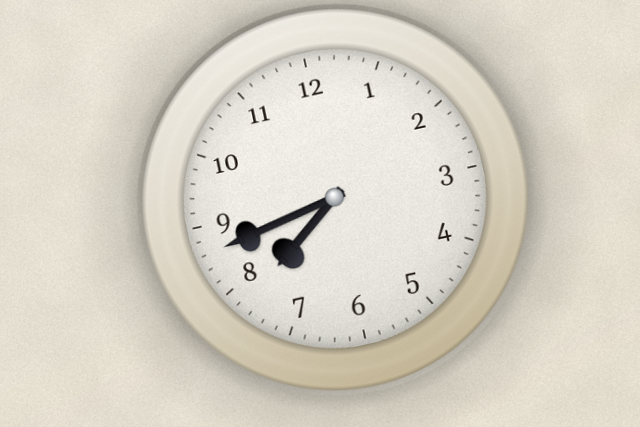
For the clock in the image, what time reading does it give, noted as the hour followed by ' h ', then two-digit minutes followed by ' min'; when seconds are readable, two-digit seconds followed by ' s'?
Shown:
7 h 43 min
